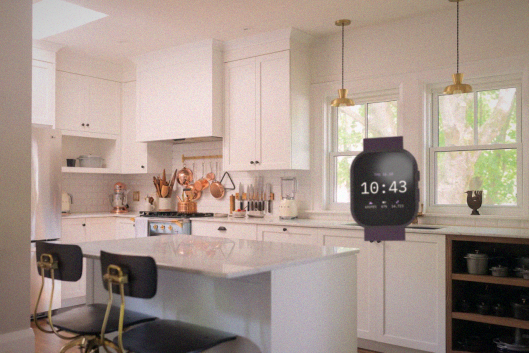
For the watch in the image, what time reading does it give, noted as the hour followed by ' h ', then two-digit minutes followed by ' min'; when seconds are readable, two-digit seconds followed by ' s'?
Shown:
10 h 43 min
